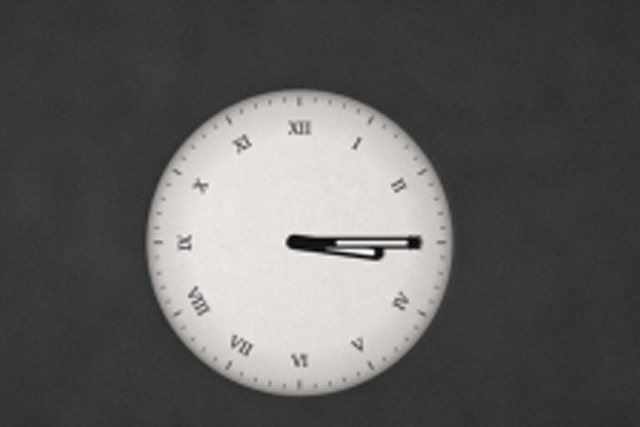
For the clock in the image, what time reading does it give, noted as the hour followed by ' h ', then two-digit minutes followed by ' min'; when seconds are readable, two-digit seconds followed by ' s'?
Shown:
3 h 15 min
